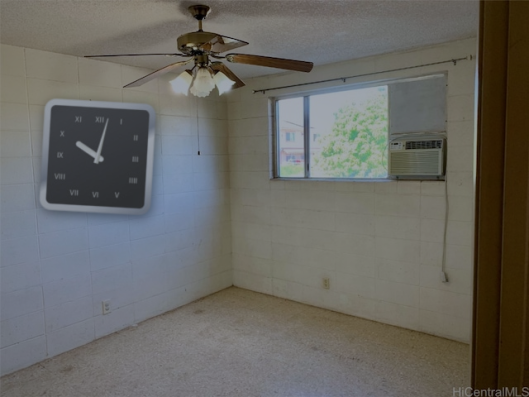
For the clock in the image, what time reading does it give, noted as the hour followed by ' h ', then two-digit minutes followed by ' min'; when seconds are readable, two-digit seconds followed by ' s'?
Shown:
10 h 02 min
